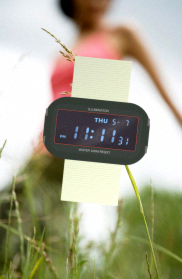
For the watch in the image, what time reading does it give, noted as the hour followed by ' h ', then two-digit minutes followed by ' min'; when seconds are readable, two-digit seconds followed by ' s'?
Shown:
11 h 11 min
